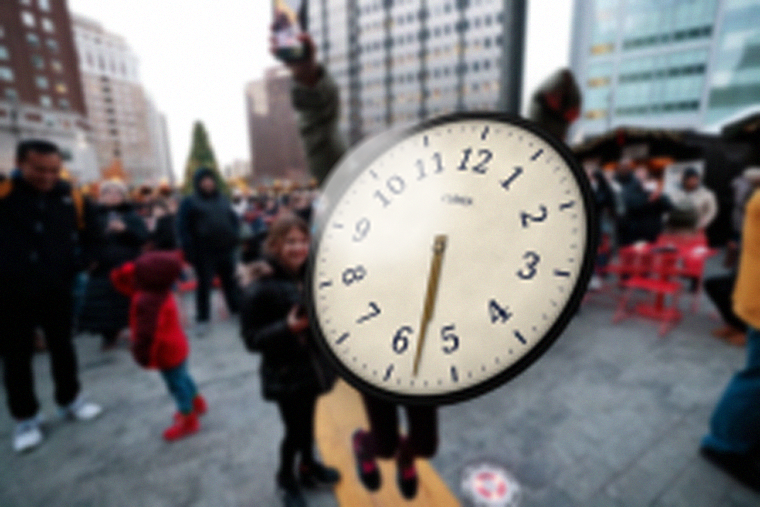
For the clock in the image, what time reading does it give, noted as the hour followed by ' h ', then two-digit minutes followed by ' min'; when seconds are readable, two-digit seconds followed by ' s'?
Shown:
5 h 28 min
